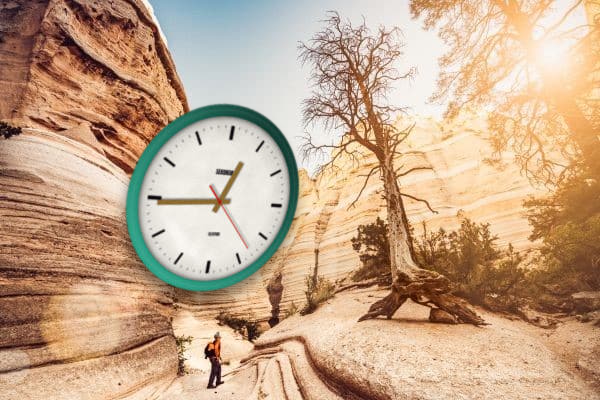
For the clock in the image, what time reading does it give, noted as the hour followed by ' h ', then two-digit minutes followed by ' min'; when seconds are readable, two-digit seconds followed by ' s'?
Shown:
12 h 44 min 23 s
